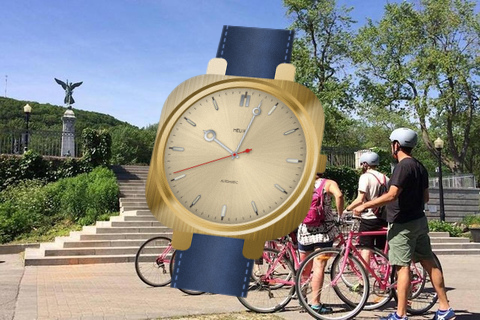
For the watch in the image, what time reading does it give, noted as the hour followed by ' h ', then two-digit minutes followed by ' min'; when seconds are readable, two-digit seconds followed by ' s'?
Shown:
10 h 02 min 41 s
